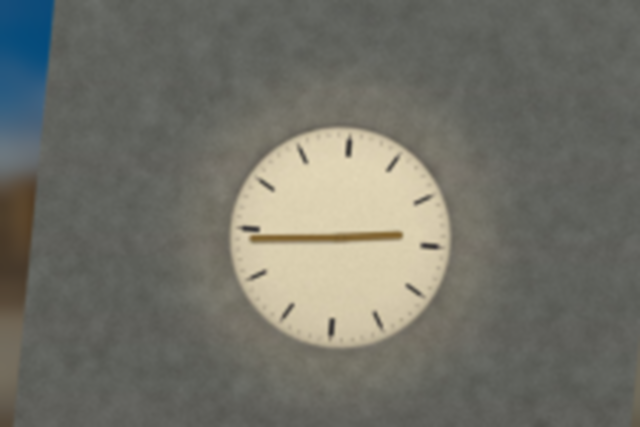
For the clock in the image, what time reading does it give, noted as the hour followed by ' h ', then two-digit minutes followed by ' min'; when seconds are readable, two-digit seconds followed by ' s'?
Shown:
2 h 44 min
